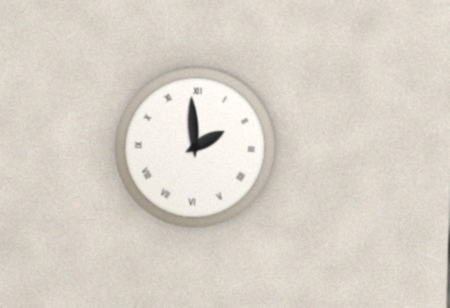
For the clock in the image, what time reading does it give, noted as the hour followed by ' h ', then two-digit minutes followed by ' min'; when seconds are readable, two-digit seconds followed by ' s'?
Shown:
1 h 59 min
